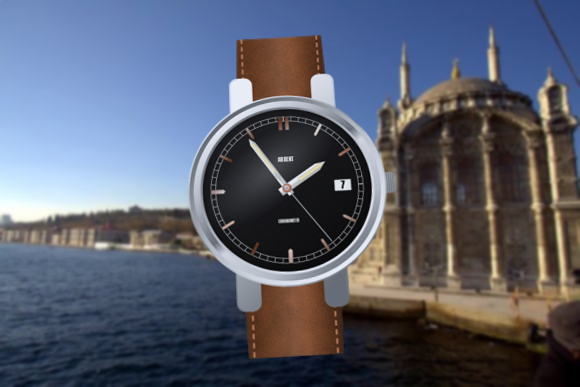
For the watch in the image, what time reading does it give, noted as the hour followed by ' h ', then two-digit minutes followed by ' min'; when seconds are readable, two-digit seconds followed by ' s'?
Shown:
1 h 54 min 24 s
